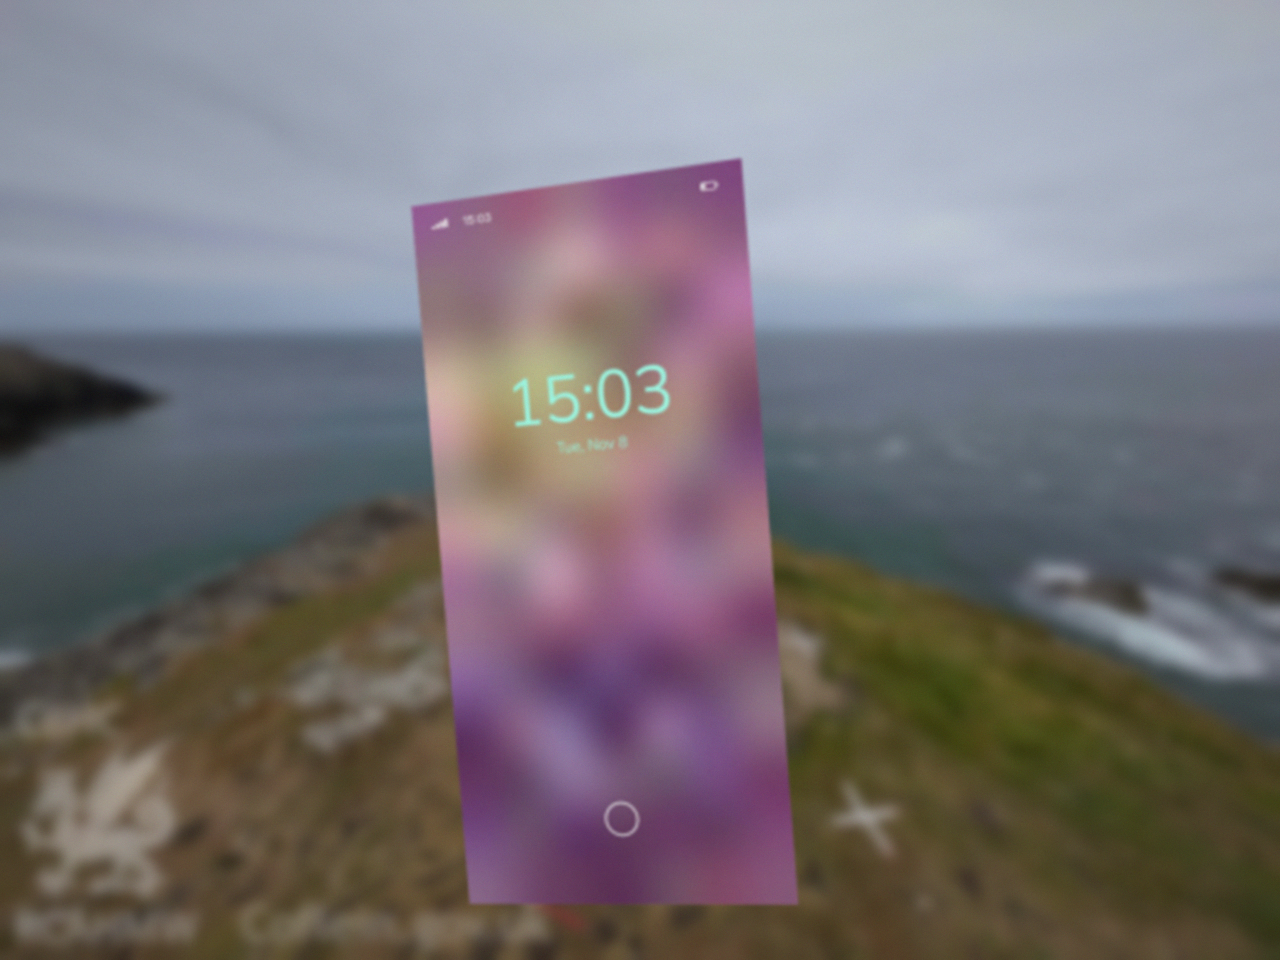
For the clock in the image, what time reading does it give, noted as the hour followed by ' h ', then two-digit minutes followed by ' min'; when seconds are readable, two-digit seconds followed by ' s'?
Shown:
15 h 03 min
